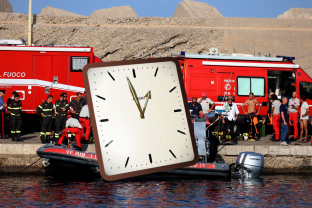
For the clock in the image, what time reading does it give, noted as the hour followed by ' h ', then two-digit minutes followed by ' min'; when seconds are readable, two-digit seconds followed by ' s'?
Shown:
12 h 58 min
